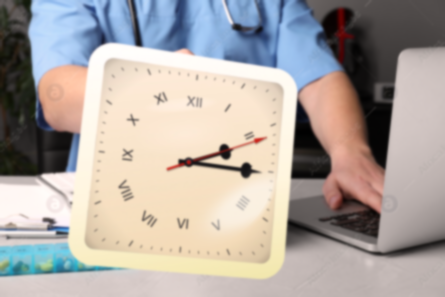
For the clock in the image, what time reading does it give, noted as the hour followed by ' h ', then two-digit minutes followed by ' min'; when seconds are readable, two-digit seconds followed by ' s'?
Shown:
2 h 15 min 11 s
